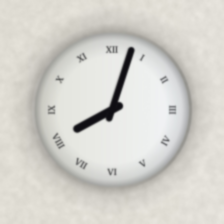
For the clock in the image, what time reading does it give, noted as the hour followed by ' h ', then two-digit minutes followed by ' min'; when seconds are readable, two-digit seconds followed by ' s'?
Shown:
8 h 03 min
